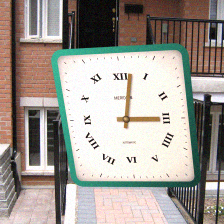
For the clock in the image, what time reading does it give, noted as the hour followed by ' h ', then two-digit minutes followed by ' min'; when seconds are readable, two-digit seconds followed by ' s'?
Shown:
3 h 02 min
